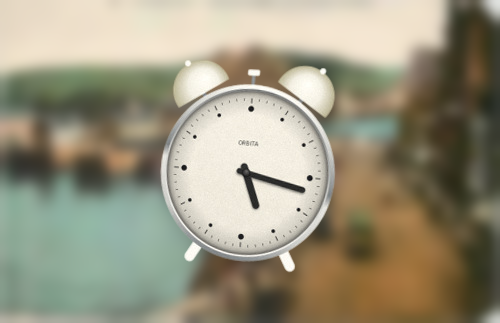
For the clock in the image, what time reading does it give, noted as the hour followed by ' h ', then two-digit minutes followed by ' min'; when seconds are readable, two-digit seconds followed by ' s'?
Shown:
5 h 17 min
